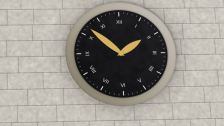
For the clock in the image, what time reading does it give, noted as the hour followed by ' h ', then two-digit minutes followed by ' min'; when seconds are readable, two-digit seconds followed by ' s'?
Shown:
1 h 52 min
